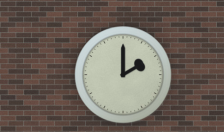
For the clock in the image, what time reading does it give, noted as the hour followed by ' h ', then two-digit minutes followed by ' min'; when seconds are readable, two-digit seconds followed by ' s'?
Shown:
2 h 00 min
